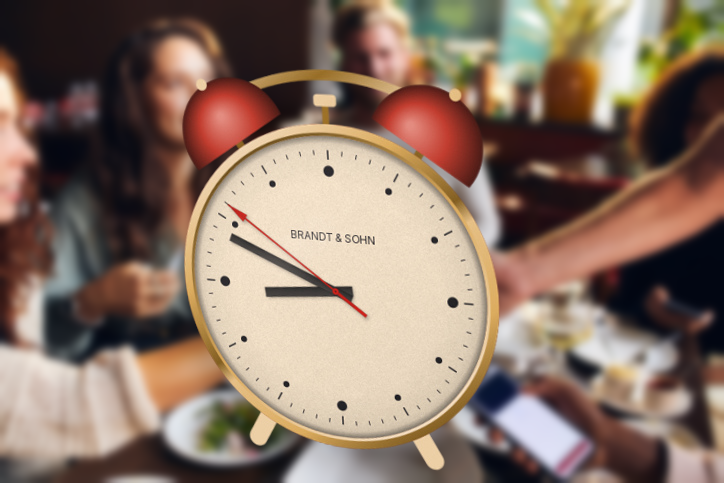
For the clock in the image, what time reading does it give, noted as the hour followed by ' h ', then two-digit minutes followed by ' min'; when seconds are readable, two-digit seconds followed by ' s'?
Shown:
8 h 48 min 51 s
